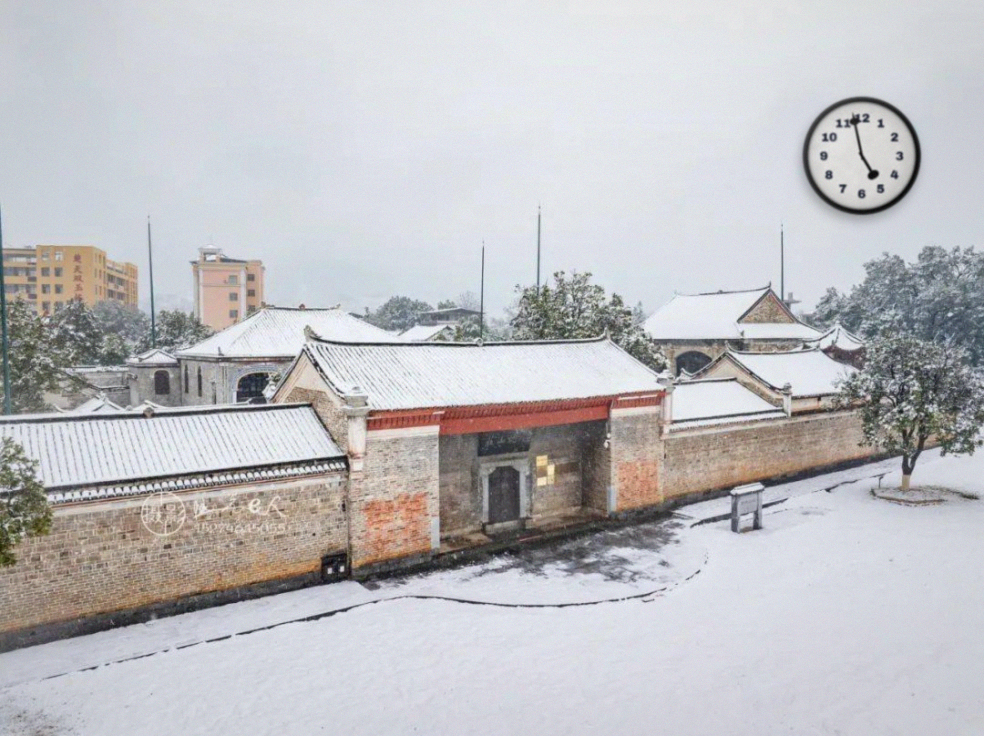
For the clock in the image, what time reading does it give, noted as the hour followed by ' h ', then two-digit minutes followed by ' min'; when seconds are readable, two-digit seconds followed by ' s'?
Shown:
4 h 58 min
